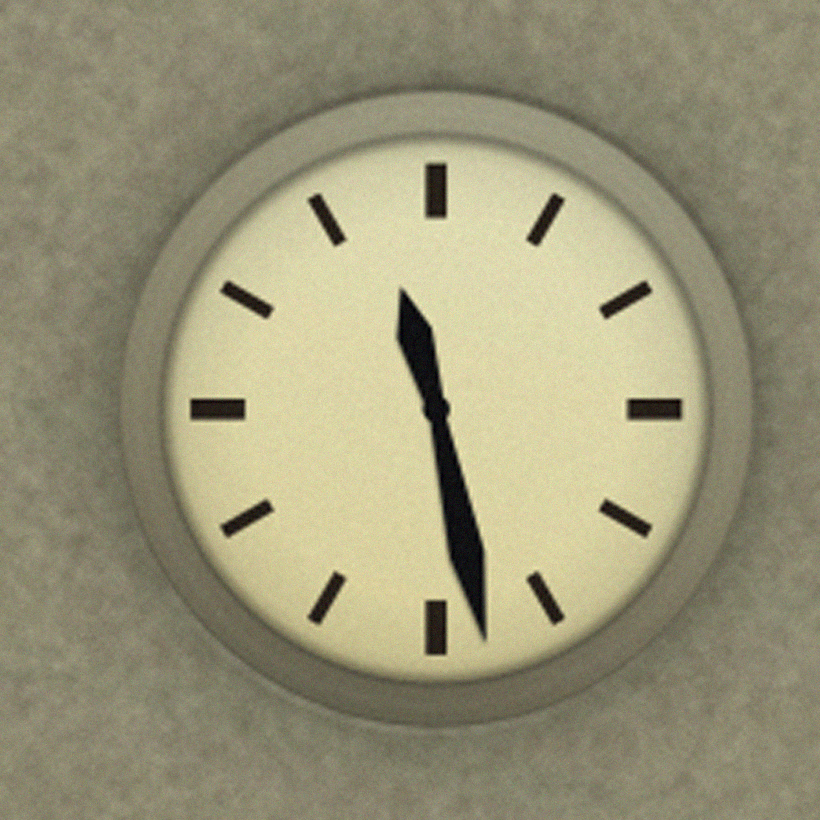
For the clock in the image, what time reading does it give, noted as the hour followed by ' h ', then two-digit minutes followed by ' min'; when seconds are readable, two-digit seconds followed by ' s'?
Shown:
11 h 28 min
